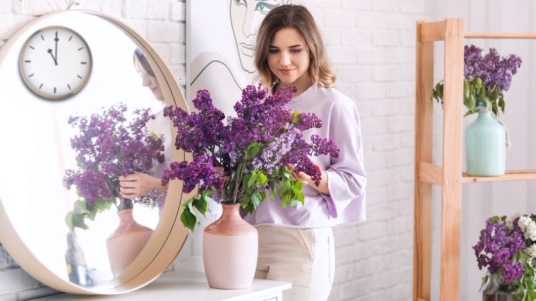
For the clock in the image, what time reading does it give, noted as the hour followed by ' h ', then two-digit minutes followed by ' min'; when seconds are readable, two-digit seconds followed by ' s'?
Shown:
11 h 00 min
